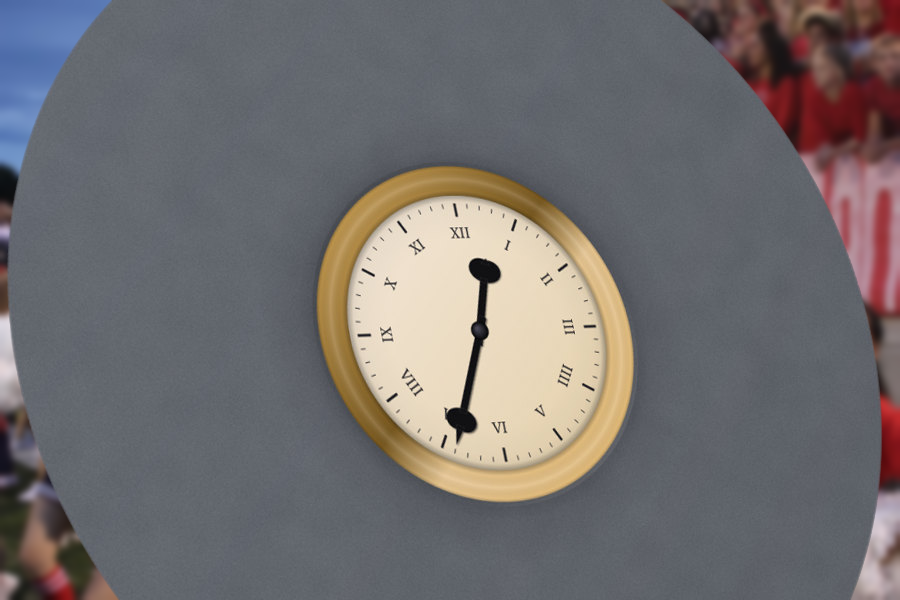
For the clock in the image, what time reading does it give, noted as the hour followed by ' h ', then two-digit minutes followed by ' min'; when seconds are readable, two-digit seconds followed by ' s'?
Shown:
12 h 34 min
